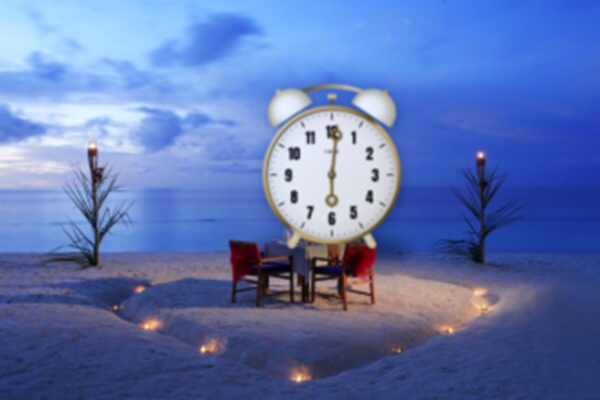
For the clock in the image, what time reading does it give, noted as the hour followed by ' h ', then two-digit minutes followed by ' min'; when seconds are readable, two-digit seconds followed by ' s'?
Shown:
6 h 01 min
